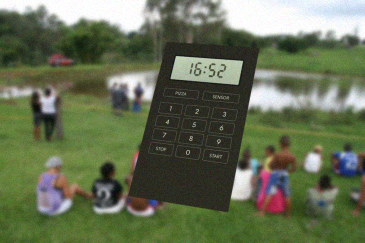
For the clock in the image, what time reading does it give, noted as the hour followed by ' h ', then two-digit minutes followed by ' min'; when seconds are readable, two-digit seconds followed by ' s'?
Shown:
16 h 52 min
